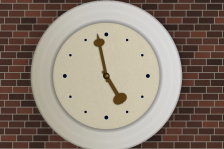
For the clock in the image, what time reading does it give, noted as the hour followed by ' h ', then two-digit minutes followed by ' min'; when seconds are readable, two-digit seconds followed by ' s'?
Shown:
4 h 58 min
